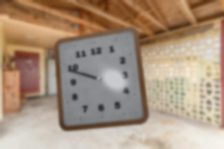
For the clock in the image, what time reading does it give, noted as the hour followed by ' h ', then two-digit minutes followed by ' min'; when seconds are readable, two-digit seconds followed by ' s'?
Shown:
9 h 49 min
